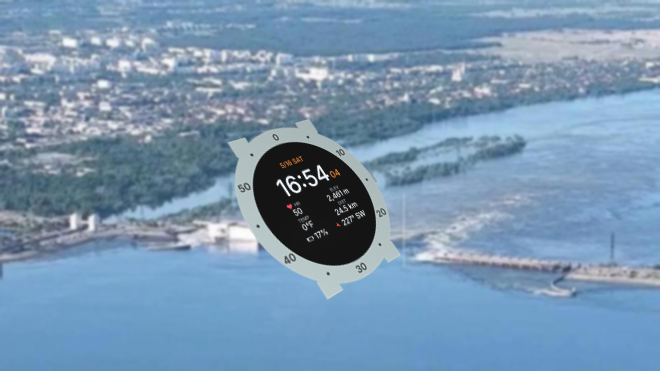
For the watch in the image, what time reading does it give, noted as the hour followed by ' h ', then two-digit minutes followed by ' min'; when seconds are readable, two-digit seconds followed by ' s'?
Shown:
16 h 54 min 04 s
